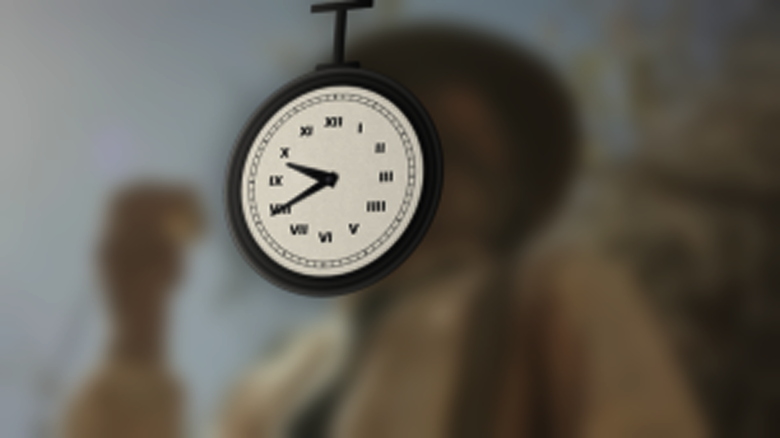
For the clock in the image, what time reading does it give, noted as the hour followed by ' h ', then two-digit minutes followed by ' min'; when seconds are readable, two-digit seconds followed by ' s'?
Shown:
9 h 40 min
